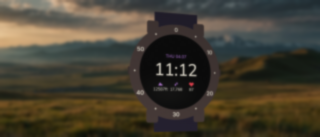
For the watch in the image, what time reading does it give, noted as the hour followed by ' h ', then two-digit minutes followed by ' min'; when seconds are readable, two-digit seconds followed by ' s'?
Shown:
11 h 12 min
